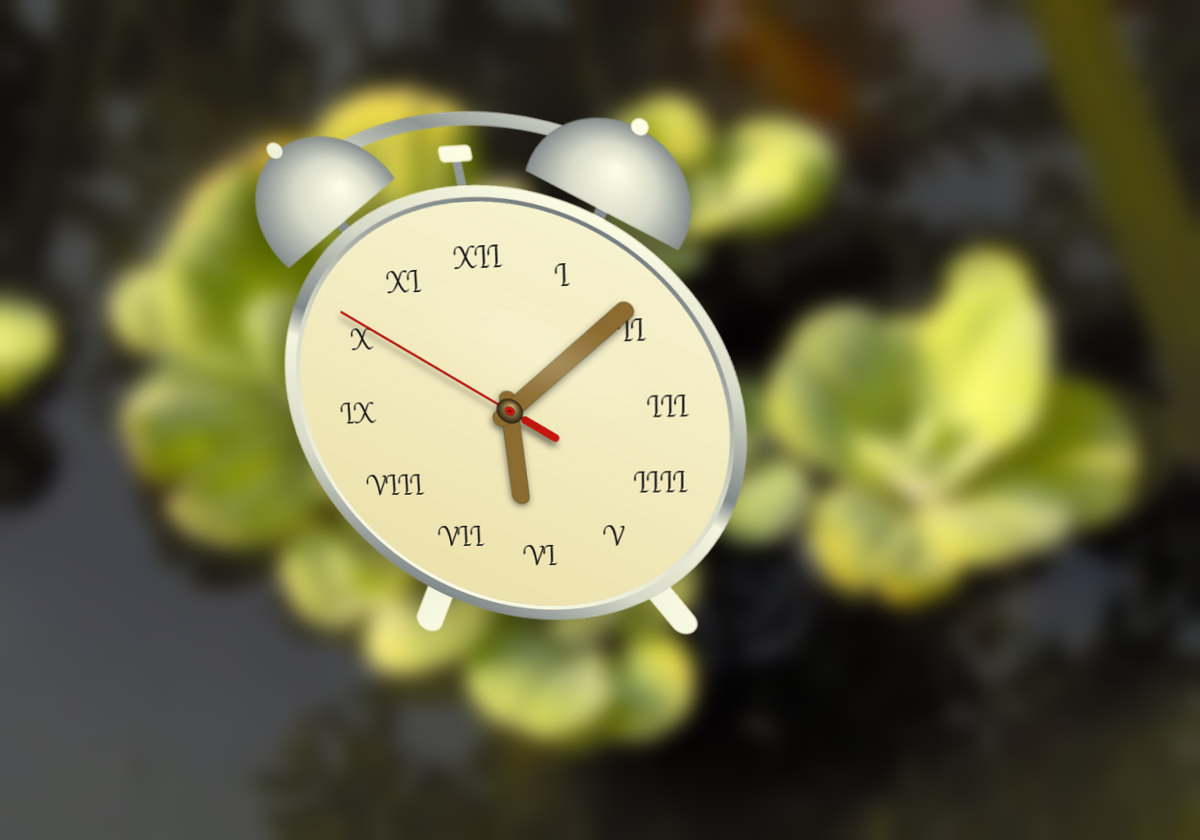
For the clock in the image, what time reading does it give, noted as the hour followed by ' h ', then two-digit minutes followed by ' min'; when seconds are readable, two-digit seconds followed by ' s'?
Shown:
6 h 08 min 51 s
